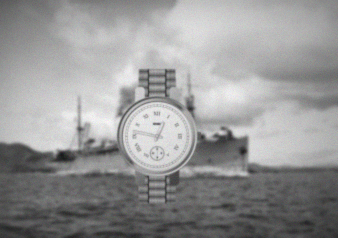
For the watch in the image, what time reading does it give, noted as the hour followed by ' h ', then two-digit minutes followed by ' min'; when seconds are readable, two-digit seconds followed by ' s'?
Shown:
12 h 47 min
